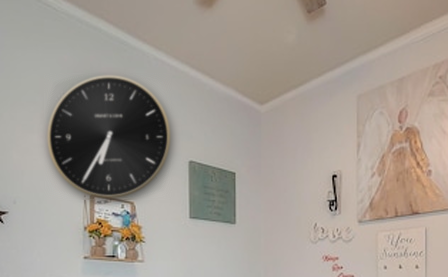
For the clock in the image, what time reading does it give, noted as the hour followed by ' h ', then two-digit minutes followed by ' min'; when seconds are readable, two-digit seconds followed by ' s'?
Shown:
6 h 35 min
